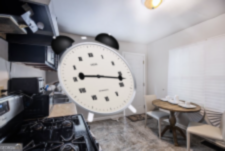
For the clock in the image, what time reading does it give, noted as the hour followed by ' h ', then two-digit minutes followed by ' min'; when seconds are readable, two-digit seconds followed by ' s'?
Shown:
9 h 17 min
